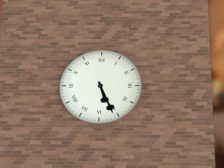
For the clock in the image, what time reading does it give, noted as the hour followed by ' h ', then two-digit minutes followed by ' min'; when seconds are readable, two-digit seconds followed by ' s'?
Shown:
5 h 26 min
